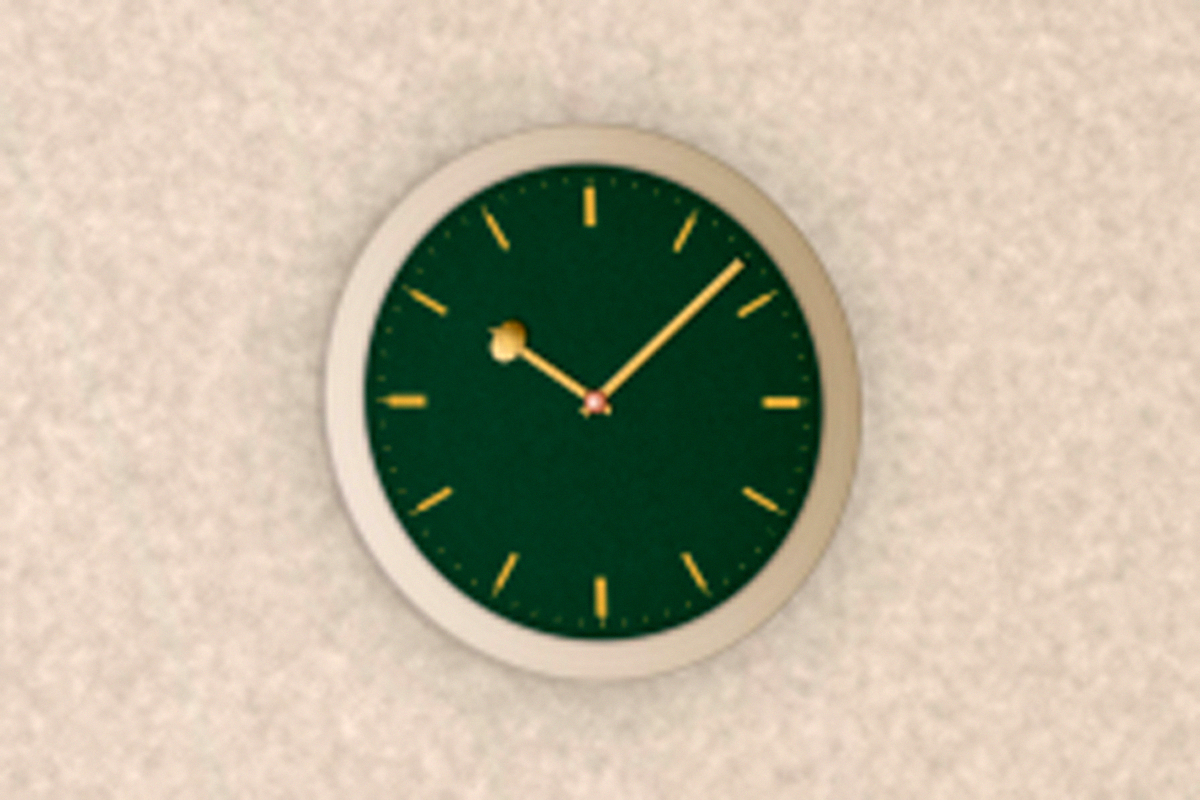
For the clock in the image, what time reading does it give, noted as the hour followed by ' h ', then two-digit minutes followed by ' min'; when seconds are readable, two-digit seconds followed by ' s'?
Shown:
10 h 08 min
